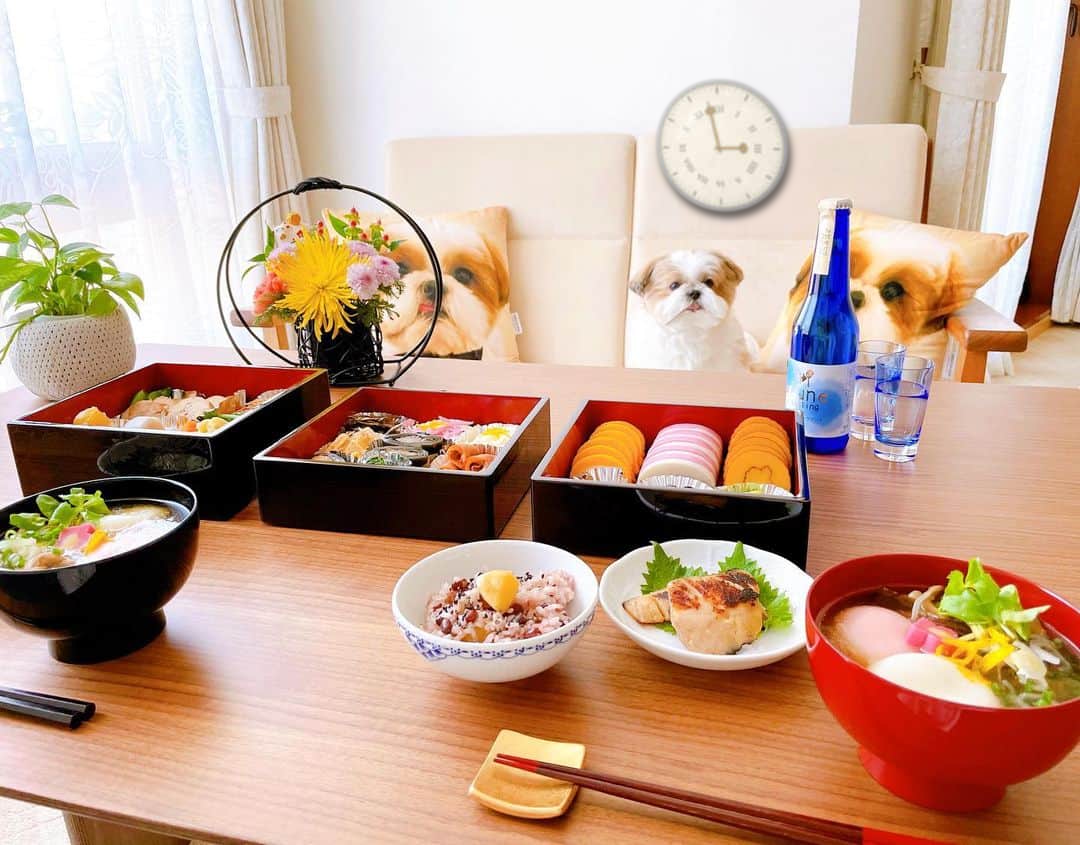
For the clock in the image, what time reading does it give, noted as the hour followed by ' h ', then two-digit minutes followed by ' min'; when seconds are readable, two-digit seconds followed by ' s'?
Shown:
2 h 58 min
